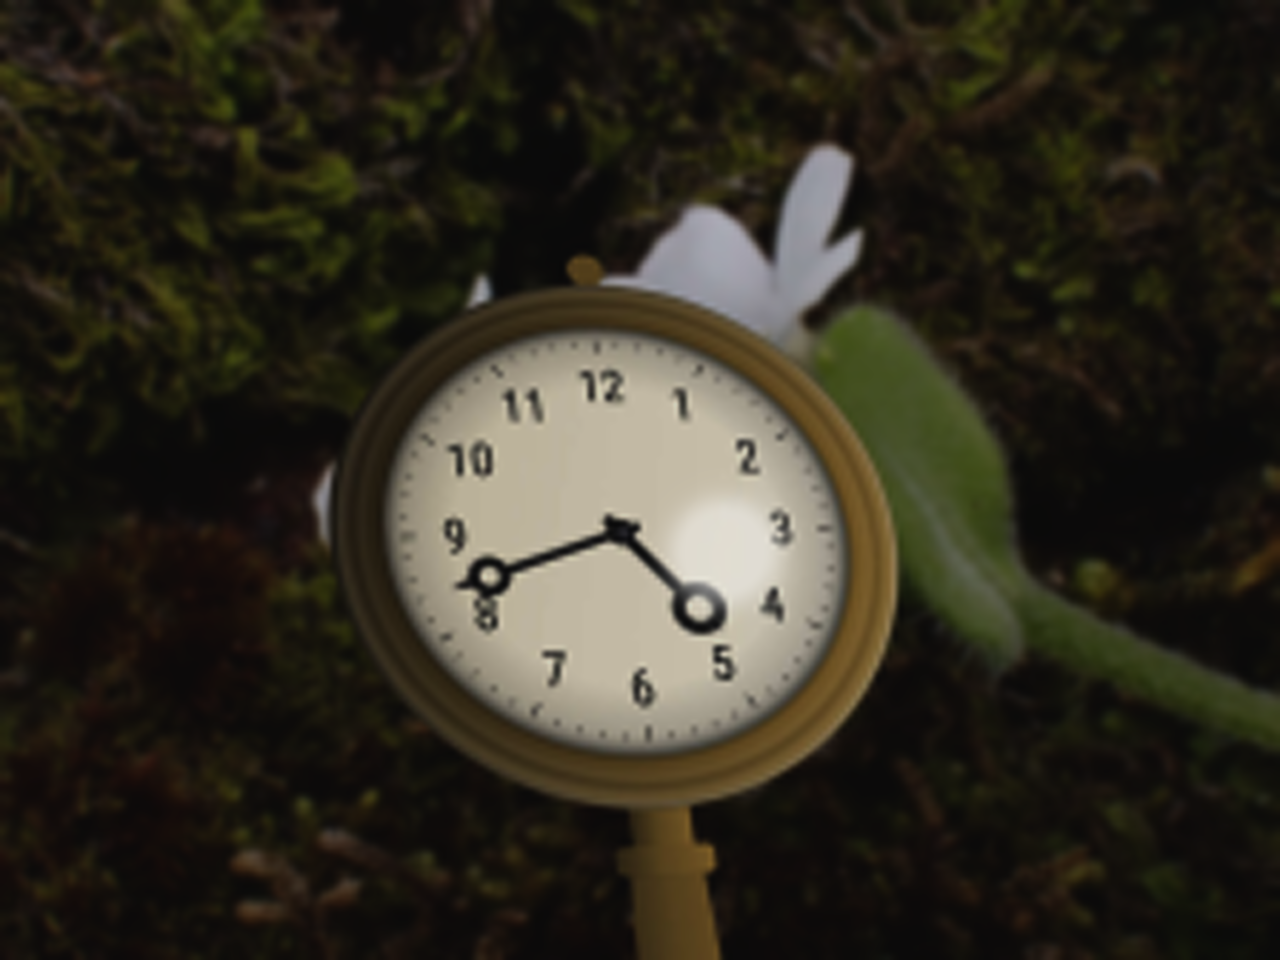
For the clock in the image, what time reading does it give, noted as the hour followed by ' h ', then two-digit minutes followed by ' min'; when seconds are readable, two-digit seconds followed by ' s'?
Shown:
4 h 42 min
